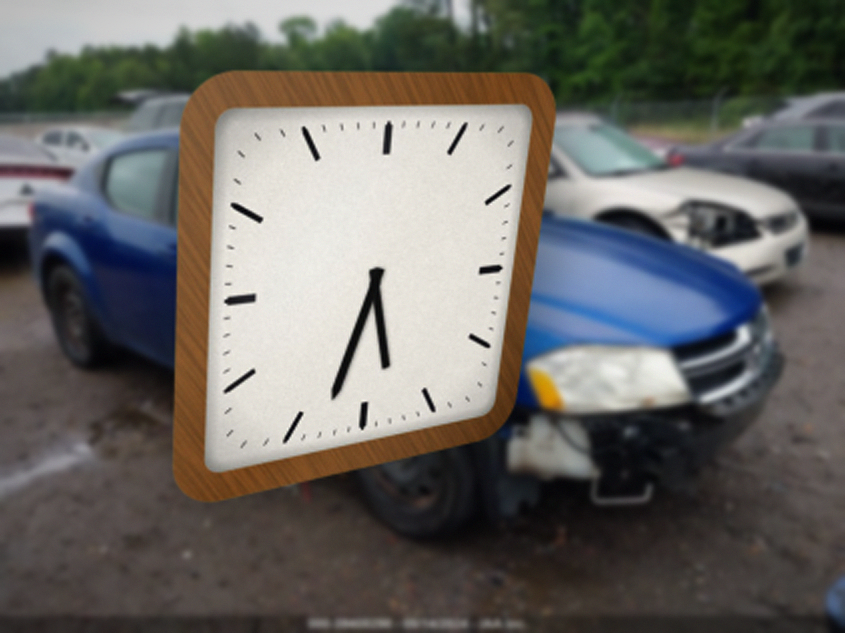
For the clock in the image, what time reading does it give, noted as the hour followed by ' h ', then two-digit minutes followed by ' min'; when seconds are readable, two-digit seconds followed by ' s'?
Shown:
5 h 33 min
